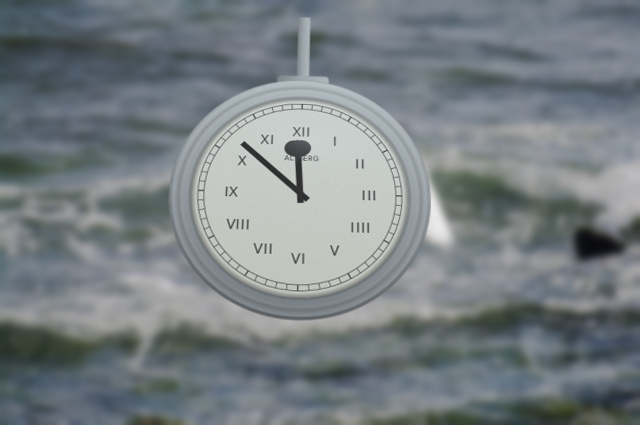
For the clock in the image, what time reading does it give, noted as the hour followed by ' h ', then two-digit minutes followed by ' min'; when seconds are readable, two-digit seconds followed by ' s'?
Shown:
11 h 52 min
